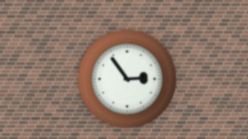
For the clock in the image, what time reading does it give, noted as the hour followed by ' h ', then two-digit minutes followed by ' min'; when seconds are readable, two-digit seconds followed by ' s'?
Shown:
2 h 54 min
